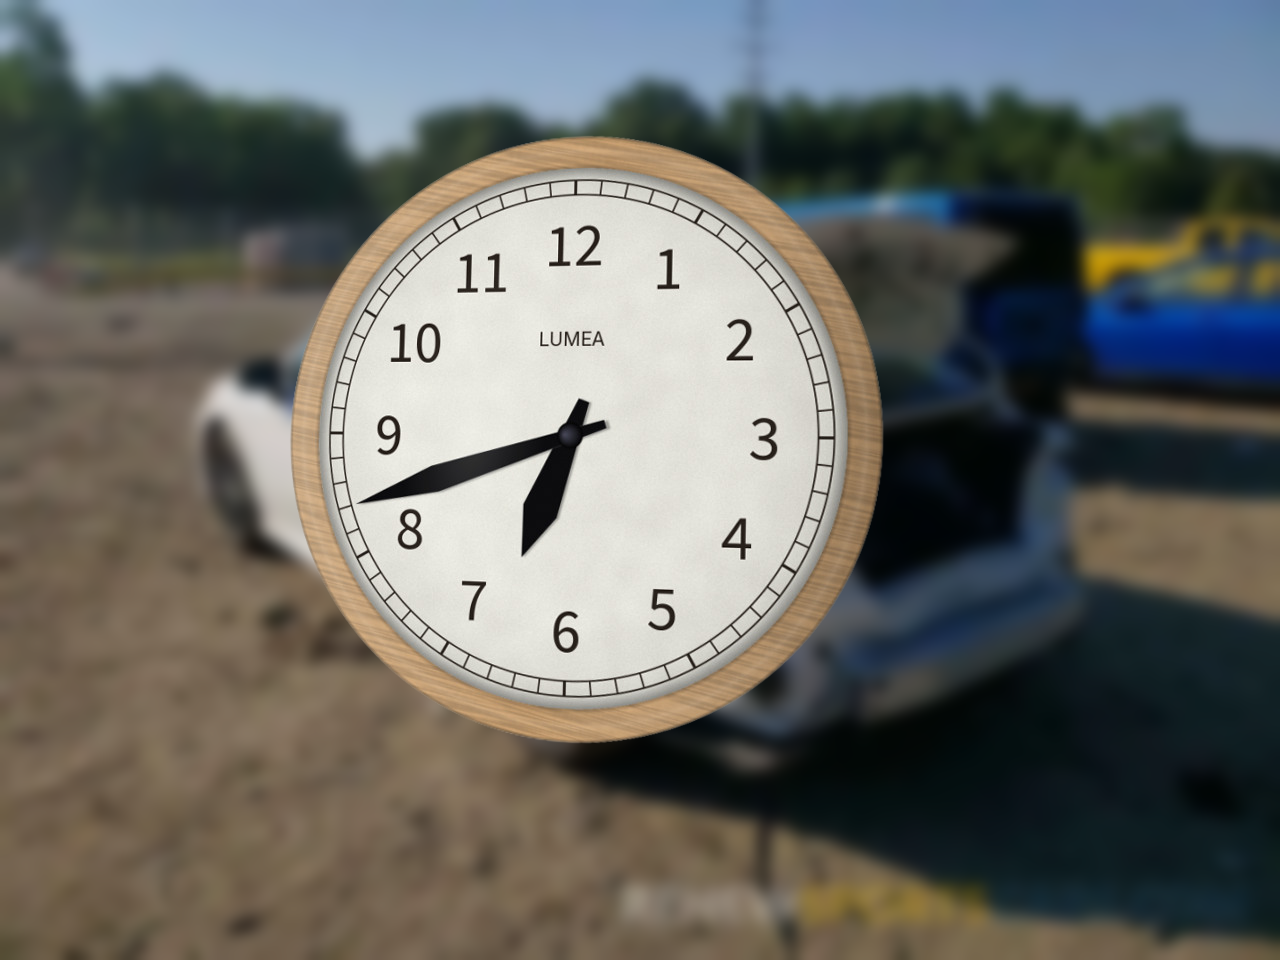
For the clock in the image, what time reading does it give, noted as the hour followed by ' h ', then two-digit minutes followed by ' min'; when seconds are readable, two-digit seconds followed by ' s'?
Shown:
6 h 42 min
